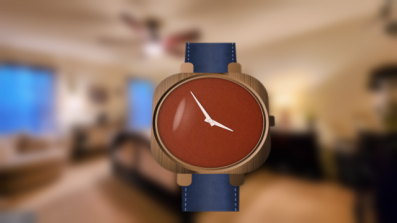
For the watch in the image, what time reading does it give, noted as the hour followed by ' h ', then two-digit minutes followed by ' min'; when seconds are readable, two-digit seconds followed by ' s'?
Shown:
3 h 55 min
